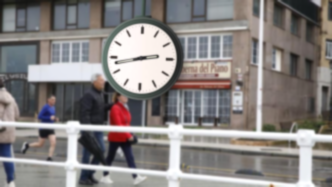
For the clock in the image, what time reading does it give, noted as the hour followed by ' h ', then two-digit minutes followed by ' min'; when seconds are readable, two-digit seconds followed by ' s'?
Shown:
2 h 43 min
